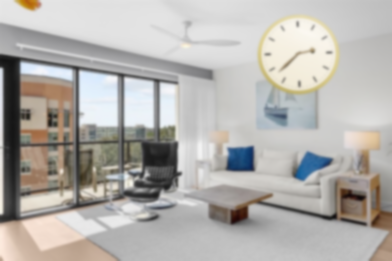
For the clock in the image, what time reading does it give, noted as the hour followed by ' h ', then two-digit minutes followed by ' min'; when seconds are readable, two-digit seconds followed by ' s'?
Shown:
2 h 38 min
